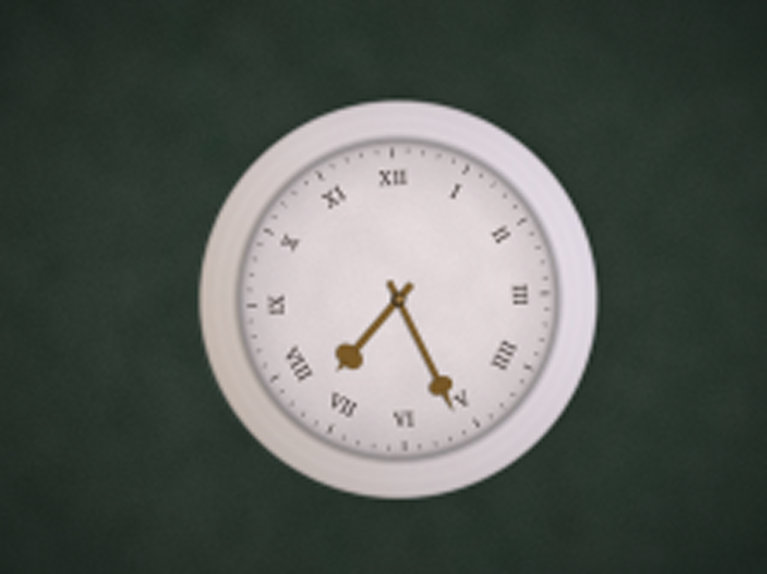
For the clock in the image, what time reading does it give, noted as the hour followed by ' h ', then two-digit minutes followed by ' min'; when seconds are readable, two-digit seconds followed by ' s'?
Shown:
7 h 26 min
